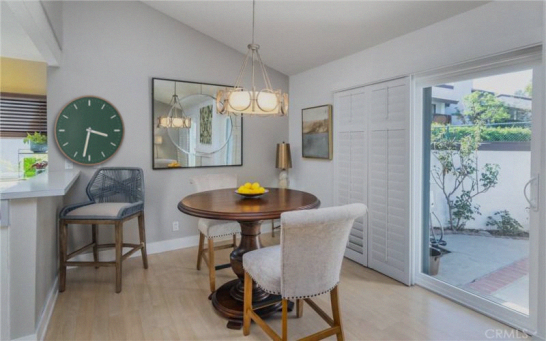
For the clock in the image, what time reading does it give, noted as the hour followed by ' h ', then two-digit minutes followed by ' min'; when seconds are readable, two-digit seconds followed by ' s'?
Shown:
3 h 32 min
